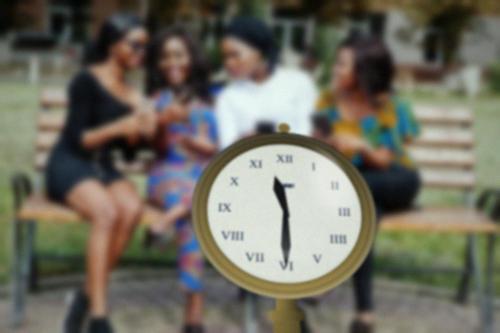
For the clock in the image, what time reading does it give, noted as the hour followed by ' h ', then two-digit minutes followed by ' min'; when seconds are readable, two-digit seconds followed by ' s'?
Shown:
11 h 30 min
